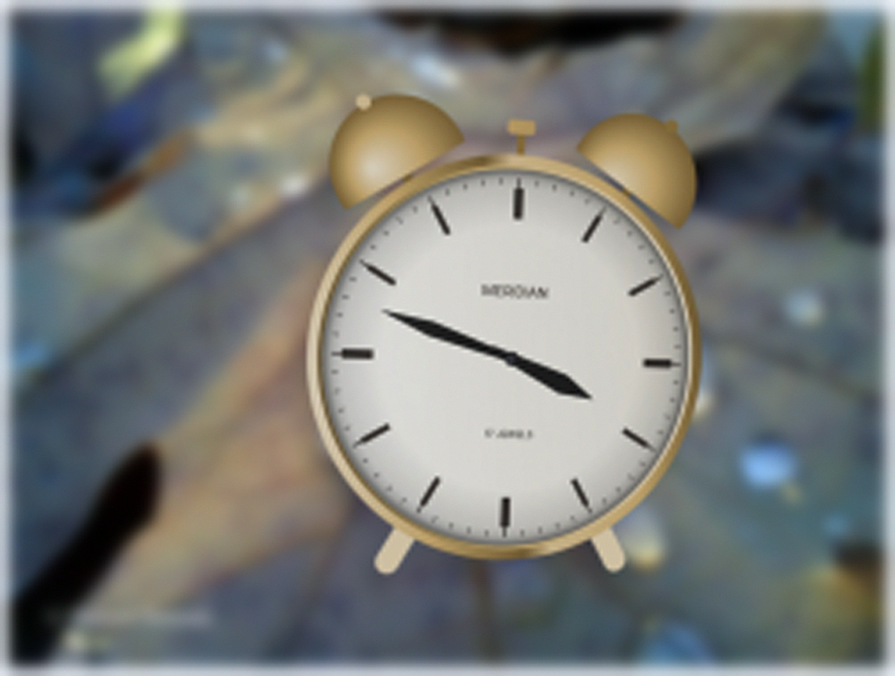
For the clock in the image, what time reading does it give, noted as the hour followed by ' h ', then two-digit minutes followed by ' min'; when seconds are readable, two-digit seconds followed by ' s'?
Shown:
3 h 48 min
